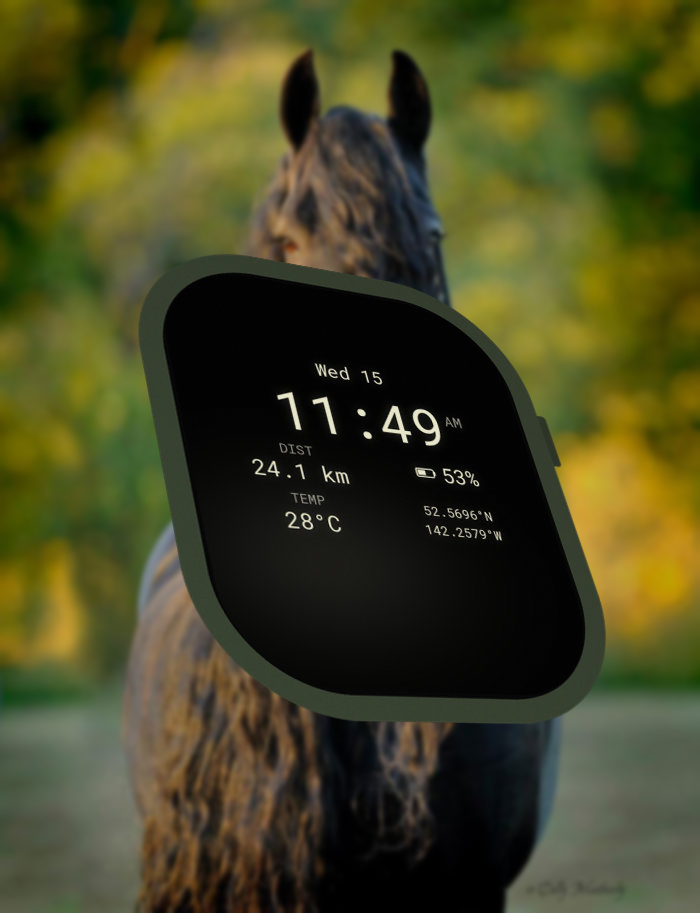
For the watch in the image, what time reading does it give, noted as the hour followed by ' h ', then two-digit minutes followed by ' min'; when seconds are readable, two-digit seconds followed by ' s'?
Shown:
11 h 49 min
